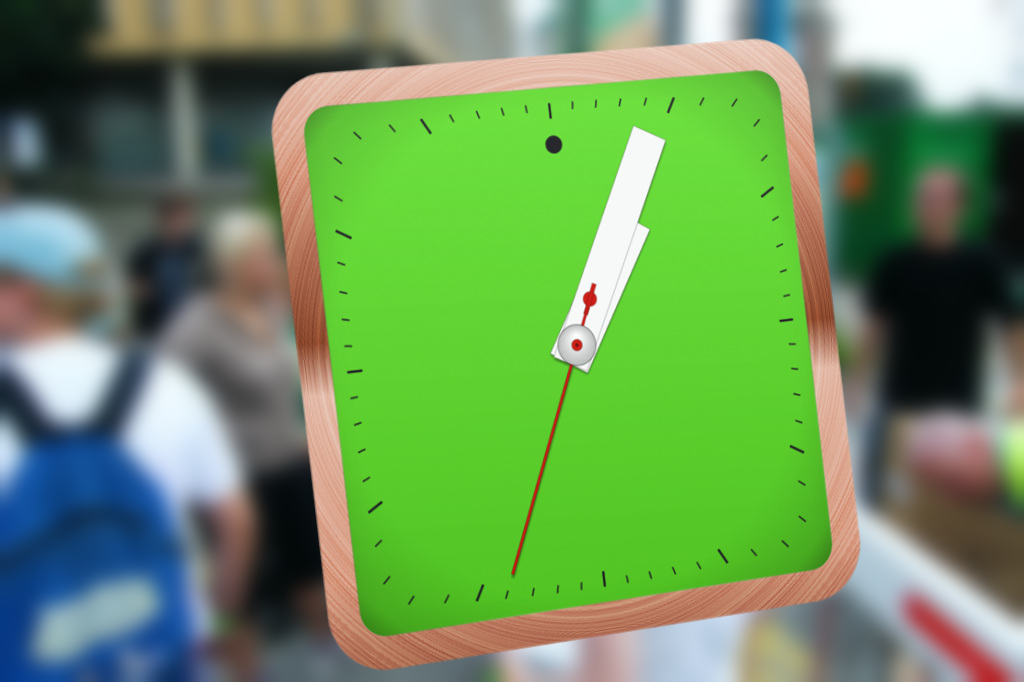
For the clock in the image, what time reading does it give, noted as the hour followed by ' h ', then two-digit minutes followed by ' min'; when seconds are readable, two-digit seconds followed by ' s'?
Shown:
1 h 04 min 34 s
